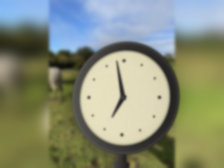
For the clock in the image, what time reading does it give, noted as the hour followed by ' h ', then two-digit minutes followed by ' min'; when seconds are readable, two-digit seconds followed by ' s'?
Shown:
6 h 58 min
